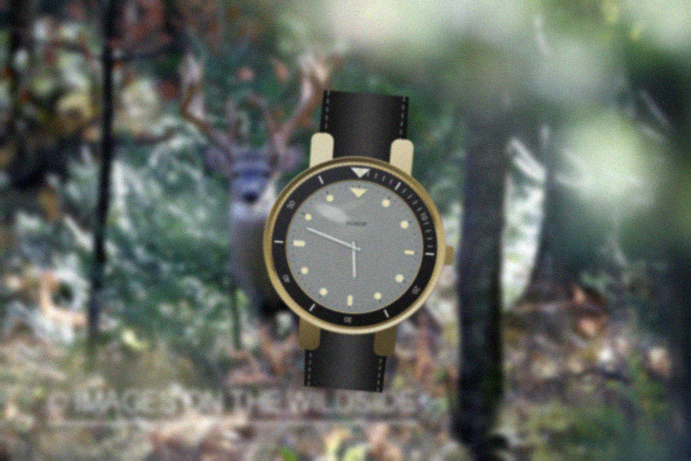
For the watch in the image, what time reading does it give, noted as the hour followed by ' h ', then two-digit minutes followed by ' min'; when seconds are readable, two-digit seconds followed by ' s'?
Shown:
5 h 48 min
